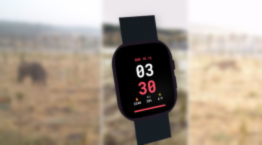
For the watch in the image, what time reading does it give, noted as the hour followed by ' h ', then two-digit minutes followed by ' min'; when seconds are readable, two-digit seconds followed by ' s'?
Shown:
3 h 30 min
